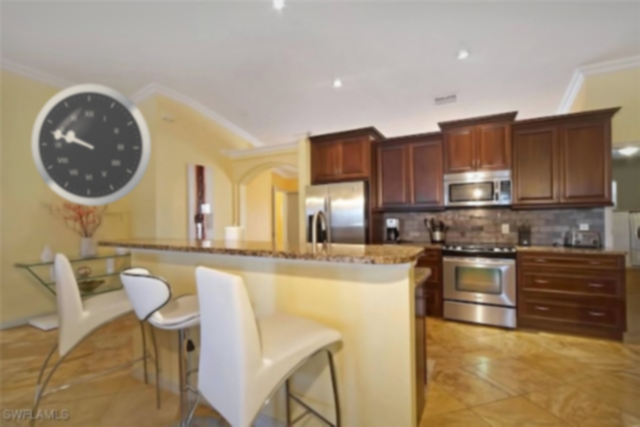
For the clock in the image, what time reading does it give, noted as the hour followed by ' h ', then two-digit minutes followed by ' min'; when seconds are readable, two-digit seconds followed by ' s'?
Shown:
9 h 48 min
